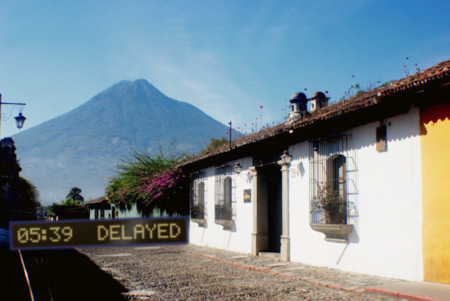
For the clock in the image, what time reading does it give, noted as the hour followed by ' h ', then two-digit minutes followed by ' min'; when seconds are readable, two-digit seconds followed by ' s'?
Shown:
5 h 39 min
